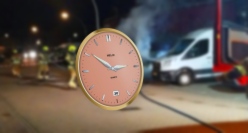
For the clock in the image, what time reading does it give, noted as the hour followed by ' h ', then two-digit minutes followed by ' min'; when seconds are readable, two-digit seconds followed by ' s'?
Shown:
2 h 51 min
